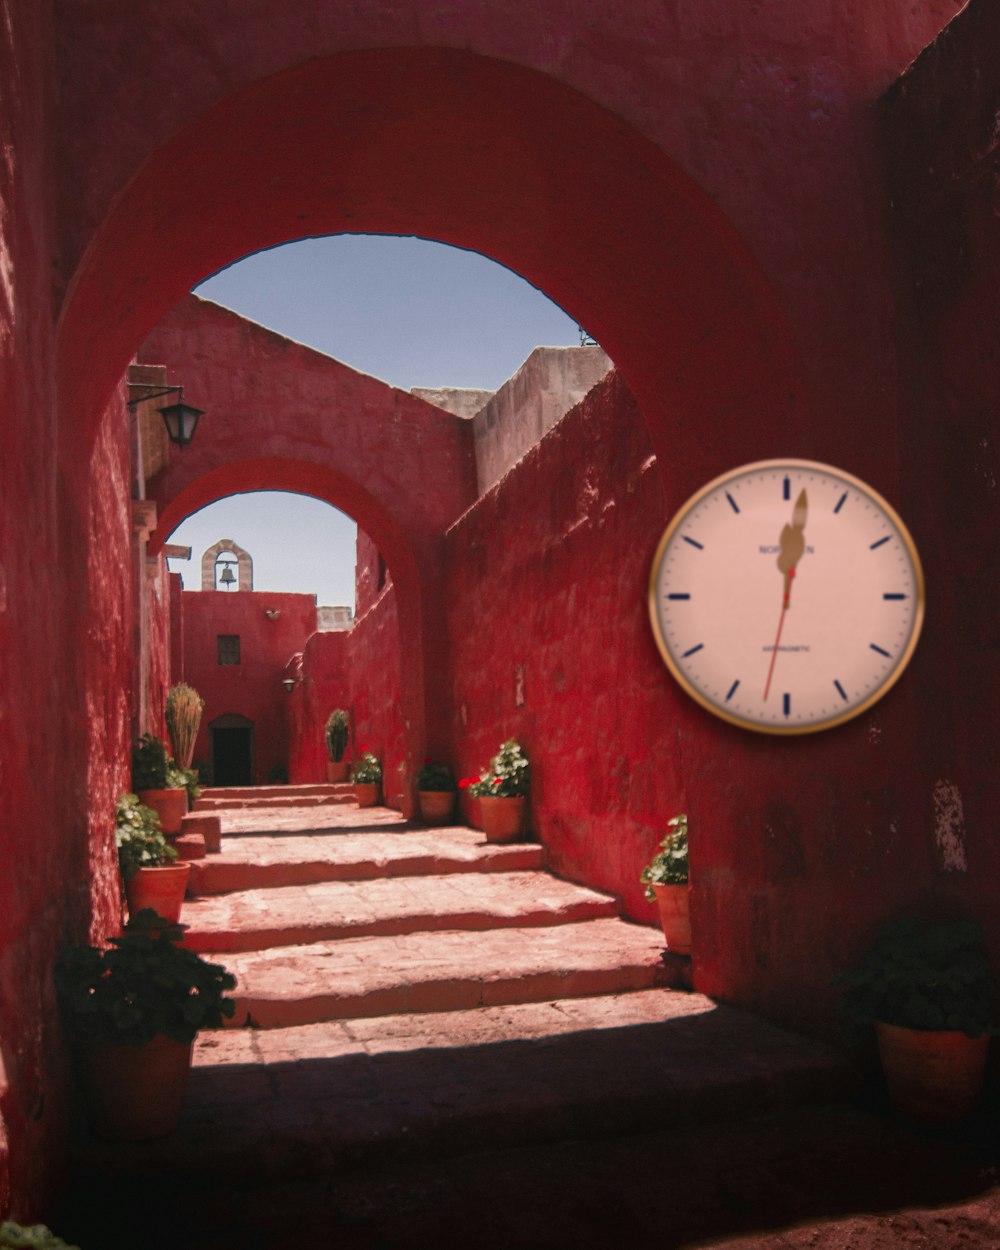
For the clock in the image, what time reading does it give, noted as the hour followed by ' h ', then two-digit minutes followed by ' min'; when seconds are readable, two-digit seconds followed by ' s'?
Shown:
12 h 01 min 32 s
